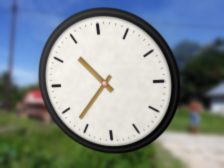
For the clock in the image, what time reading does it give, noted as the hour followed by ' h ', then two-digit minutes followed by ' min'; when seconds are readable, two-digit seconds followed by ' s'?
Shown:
10 h 37 min
